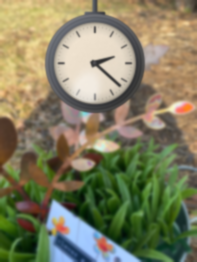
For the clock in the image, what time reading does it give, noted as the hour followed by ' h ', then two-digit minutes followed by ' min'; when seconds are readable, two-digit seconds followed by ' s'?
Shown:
2 h 22 min
